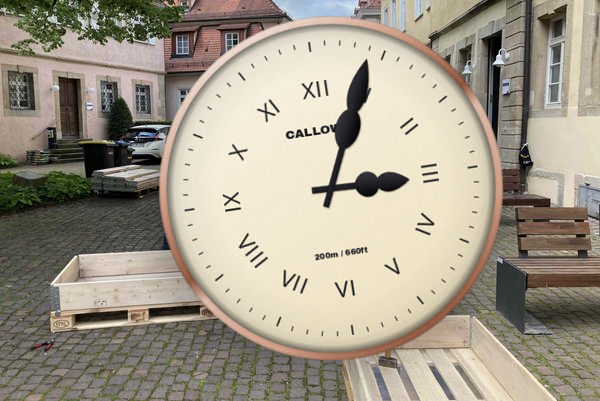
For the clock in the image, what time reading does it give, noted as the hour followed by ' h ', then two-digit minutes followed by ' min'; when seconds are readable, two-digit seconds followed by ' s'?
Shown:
3 h 04 min
